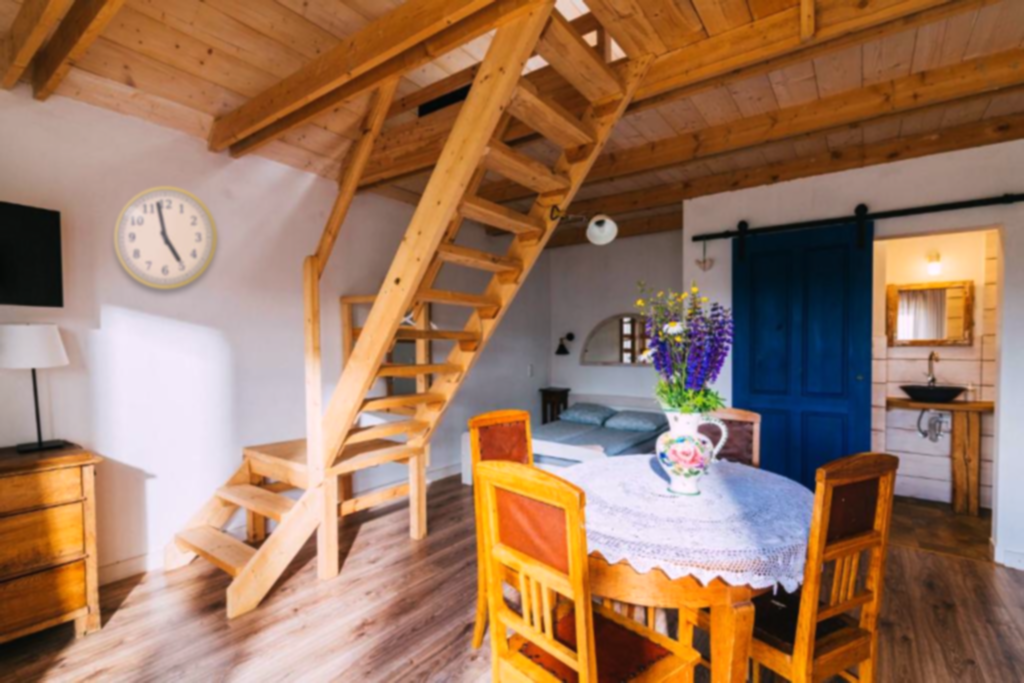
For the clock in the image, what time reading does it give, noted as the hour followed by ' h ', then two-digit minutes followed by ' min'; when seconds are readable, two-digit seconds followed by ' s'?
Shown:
4 h 58 min
